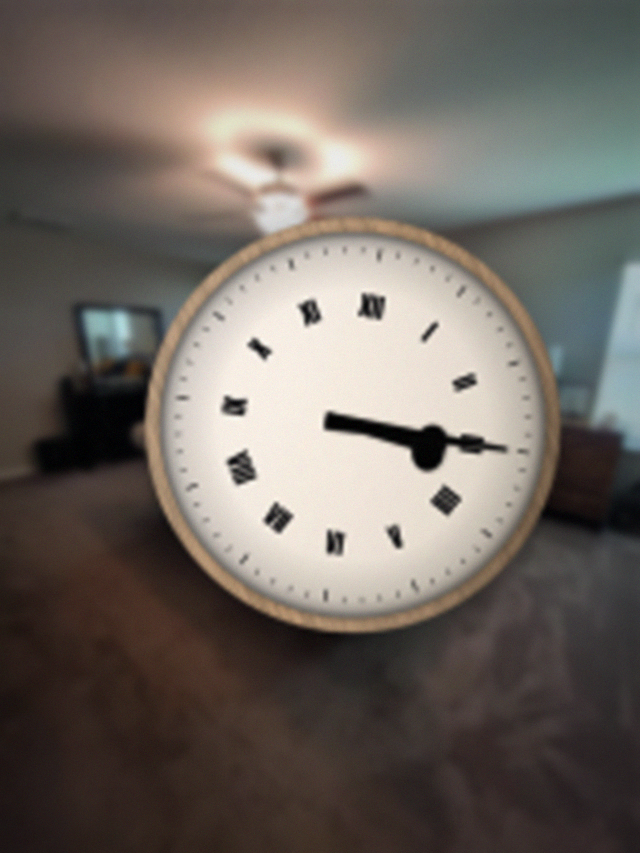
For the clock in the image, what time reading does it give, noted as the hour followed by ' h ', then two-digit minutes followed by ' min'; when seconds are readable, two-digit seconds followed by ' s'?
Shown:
3 h 15 min
